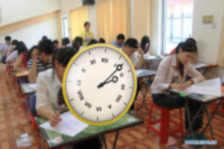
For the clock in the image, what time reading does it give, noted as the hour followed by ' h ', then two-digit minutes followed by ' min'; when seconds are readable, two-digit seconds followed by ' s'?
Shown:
2 h 07 min
